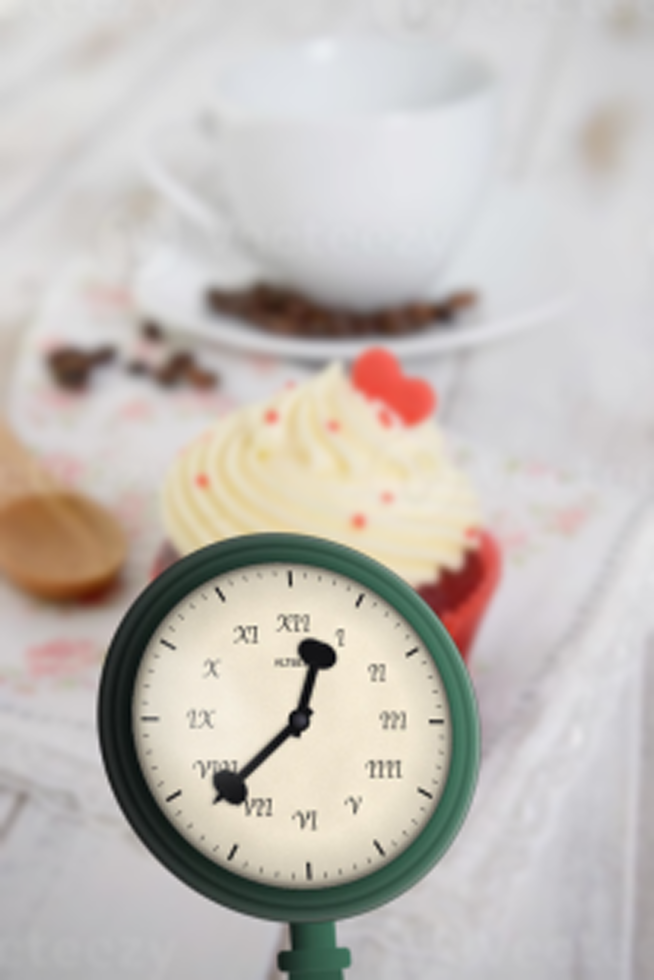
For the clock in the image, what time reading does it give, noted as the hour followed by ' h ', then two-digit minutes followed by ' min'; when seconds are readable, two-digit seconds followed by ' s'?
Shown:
12 h 38 min
